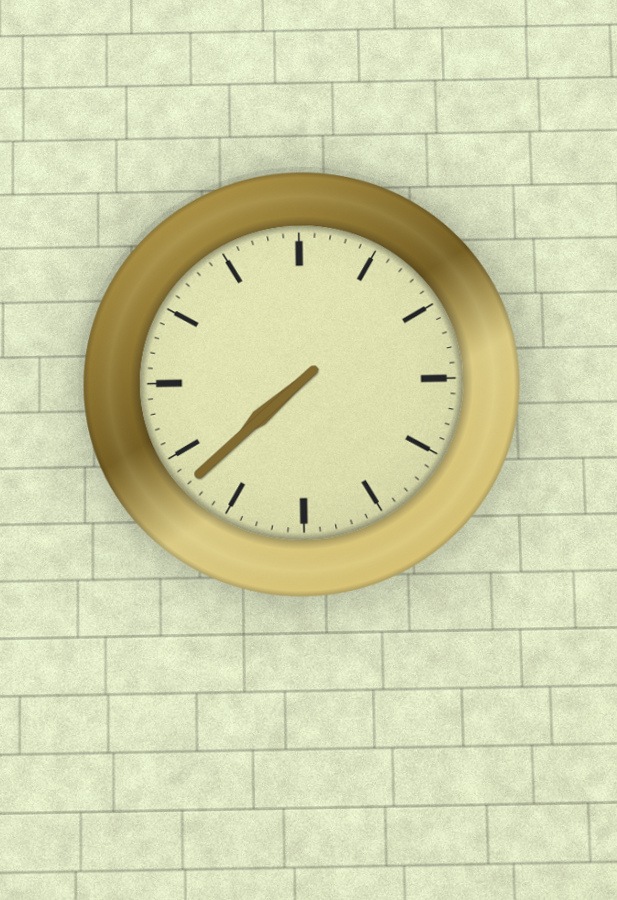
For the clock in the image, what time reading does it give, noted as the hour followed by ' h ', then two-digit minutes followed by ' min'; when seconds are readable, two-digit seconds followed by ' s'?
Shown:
7 h 38 min
